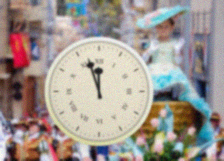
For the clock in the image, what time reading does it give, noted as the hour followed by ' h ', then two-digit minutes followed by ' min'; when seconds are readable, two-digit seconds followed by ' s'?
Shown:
11 h 57 min
